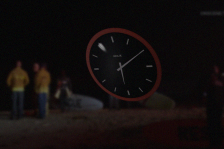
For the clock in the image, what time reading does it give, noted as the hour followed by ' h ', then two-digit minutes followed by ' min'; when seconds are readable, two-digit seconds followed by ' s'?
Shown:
6 h 10 min
